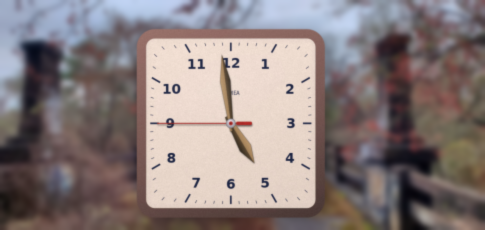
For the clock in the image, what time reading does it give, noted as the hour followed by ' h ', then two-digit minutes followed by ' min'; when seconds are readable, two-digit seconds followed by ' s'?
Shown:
4 h 58 min 45 s
